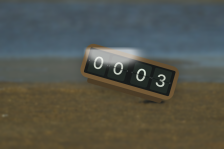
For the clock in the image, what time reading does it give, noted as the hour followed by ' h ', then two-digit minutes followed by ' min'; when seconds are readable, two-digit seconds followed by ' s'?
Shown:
0 h 03 min
